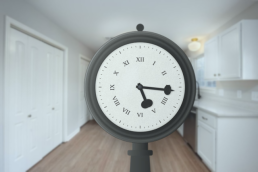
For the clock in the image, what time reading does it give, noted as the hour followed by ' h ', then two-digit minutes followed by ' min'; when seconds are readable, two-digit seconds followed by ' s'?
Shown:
5 h 16 min
